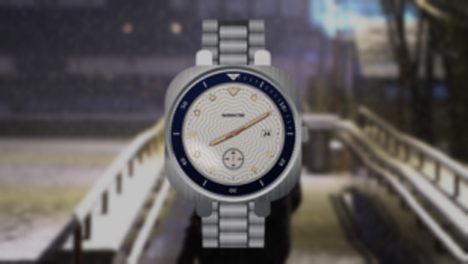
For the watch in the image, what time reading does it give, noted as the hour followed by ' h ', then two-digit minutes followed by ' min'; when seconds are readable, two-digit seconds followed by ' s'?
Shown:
8 h 10 min
